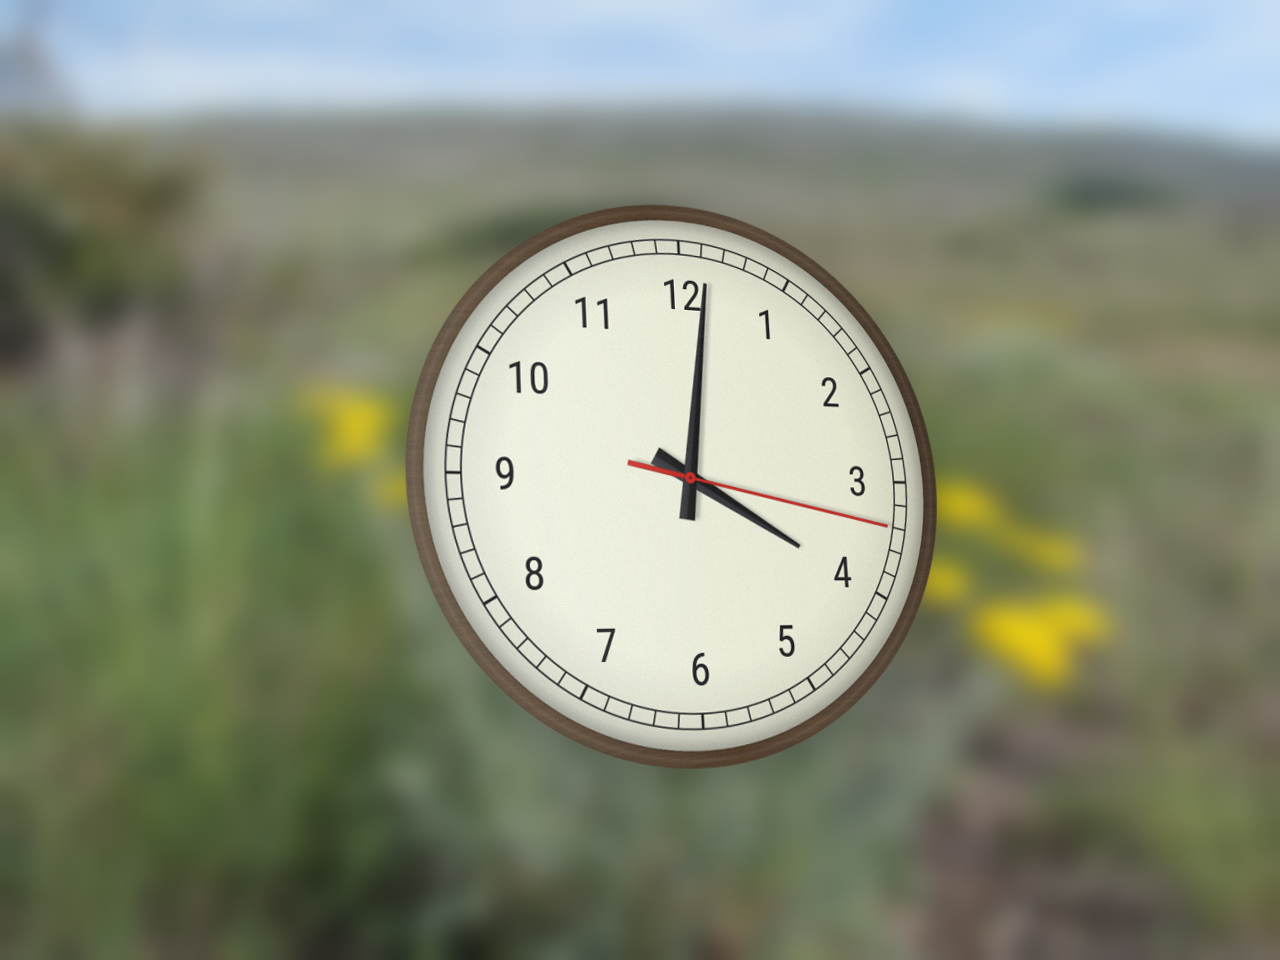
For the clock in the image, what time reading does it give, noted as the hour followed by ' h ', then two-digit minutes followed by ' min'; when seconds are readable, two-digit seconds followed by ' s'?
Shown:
4 h 01 min 17 s
